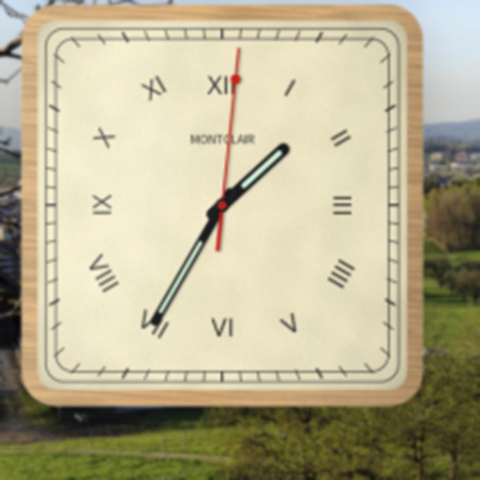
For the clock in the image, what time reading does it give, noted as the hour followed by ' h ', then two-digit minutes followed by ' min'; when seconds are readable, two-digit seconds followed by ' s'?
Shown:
1 h 35 min 01 s
